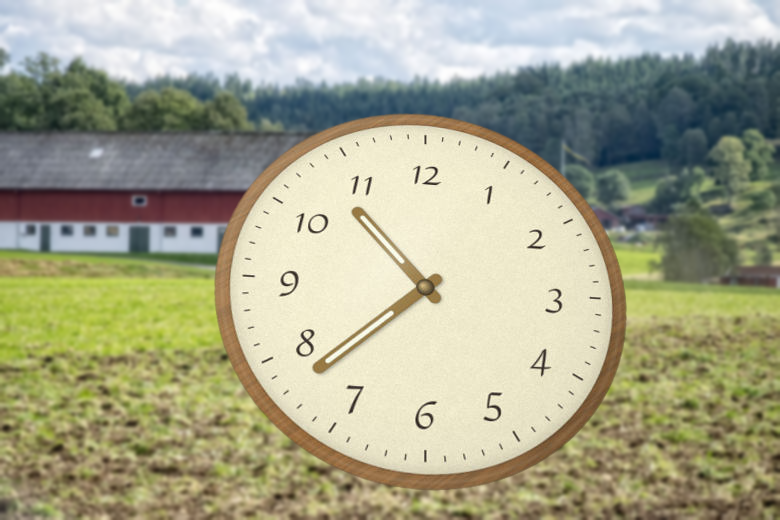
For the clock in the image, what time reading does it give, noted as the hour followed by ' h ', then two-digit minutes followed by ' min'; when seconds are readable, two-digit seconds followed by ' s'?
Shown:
10 h 38 min
